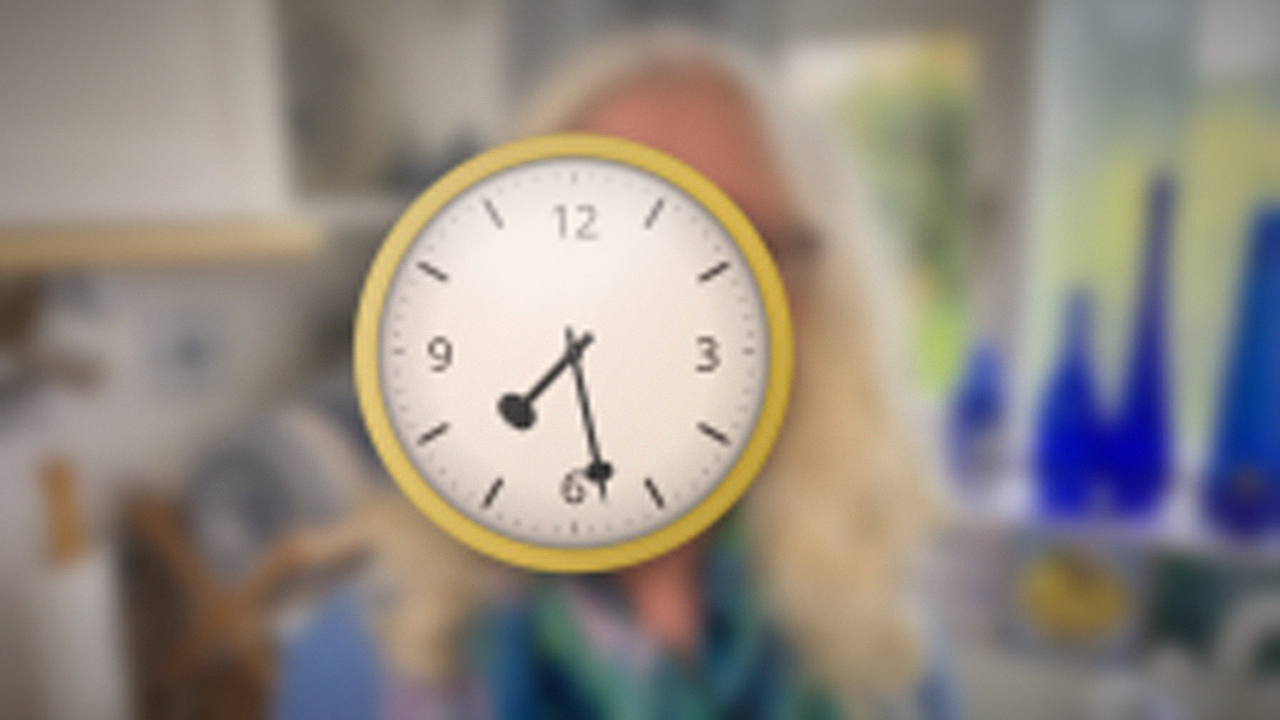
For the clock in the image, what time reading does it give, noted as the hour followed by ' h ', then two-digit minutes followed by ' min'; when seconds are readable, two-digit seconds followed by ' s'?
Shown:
7 h 28 min
